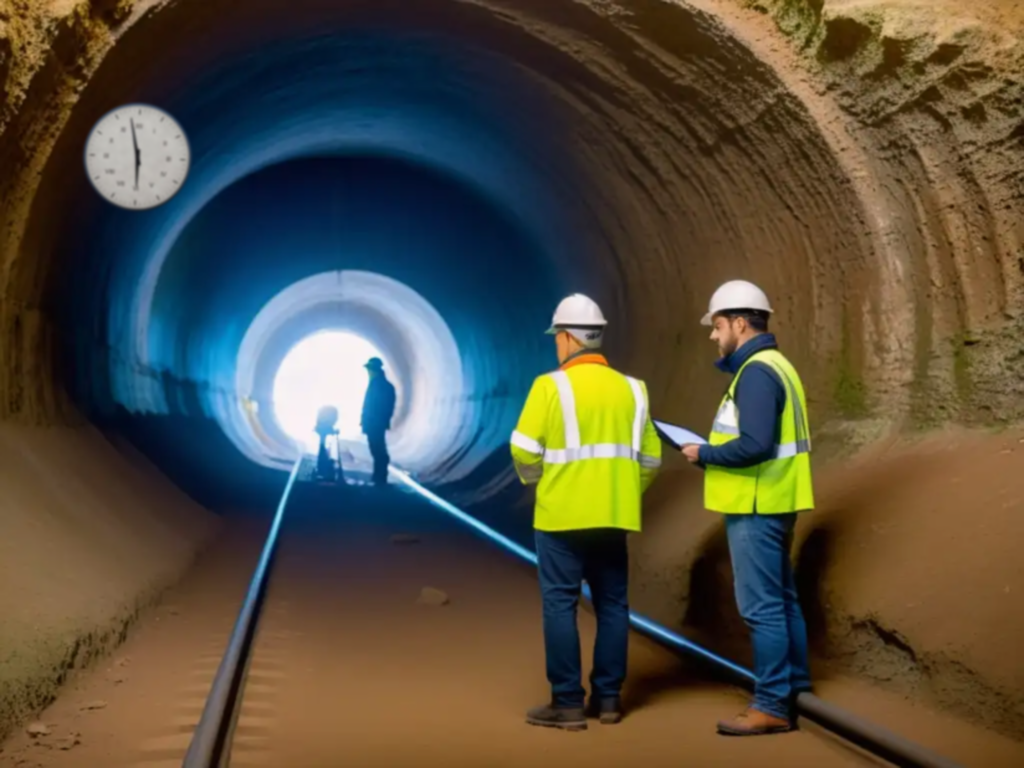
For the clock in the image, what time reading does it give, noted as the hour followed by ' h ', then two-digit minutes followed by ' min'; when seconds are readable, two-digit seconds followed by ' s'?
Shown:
5 h 58 min
